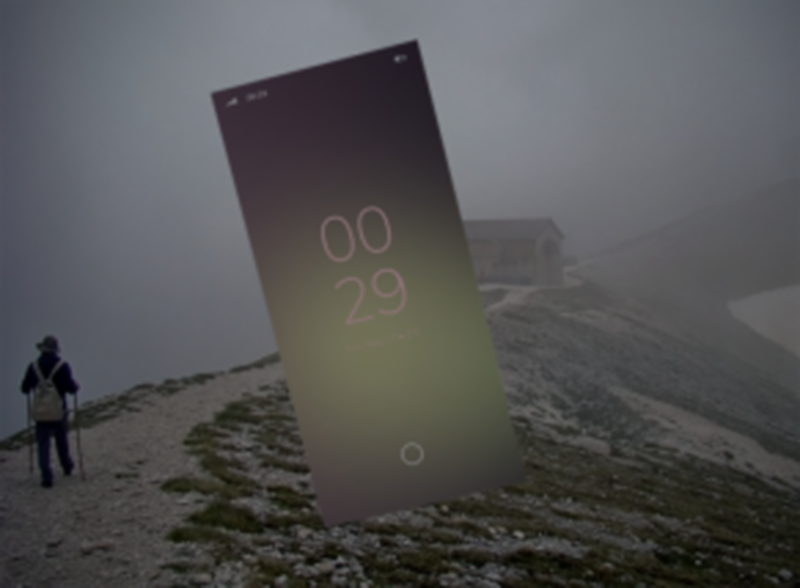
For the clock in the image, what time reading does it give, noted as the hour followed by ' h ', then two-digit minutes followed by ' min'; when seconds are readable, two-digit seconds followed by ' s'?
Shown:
0 h 29 min
